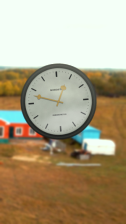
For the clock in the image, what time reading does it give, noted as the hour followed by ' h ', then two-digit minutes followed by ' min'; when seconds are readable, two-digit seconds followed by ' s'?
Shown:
12 h 48 min
